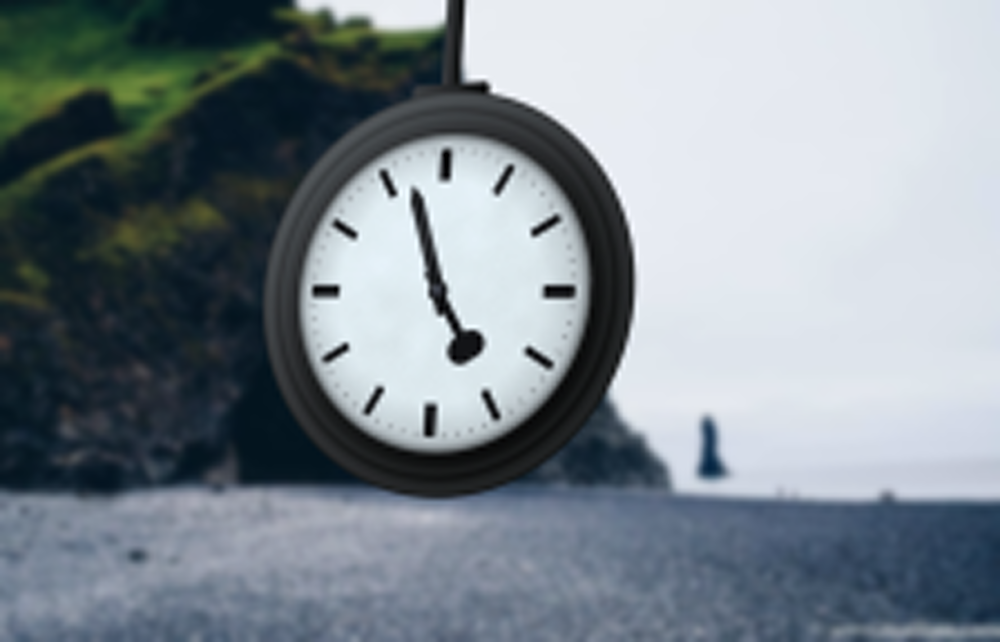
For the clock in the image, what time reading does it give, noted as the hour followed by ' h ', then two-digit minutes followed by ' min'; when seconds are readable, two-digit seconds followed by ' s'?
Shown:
4 h 57 min
